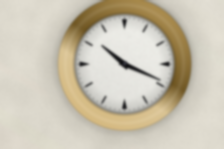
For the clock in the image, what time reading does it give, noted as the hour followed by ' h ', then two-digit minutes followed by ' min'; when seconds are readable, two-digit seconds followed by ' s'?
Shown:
10 h 19 min
